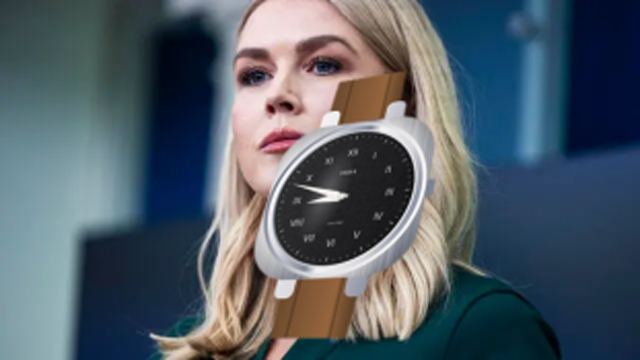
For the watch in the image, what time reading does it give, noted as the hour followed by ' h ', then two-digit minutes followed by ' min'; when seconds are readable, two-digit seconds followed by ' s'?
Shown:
8 h 48 min
